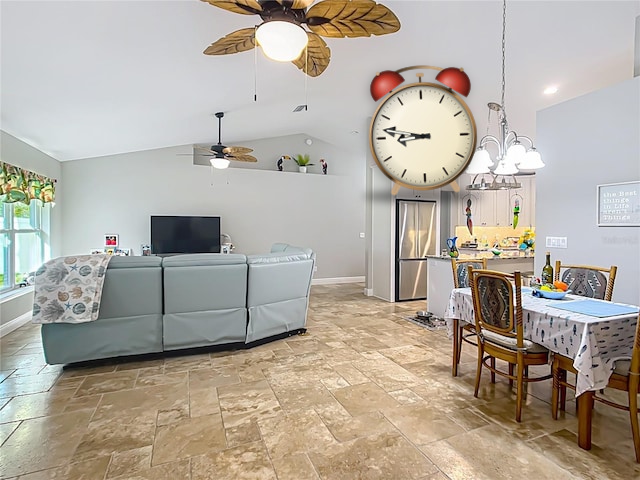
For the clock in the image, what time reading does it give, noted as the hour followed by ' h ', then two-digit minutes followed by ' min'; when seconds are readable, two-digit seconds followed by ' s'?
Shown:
8 h 47 min
